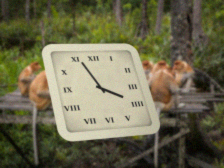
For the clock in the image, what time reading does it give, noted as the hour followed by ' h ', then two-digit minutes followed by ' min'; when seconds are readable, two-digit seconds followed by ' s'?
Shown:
3 h 56 min
